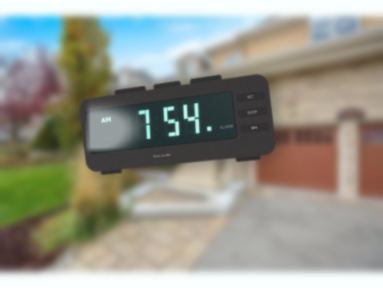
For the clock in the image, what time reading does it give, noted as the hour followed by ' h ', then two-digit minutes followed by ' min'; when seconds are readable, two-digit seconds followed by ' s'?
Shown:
7 h 54 min
